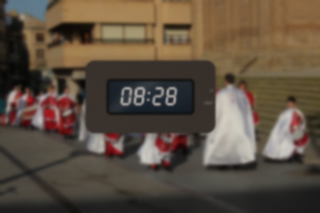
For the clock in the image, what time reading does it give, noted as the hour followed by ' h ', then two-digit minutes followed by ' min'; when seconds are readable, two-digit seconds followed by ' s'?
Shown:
8 h 28 min
